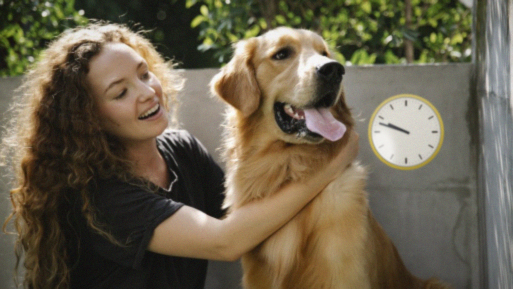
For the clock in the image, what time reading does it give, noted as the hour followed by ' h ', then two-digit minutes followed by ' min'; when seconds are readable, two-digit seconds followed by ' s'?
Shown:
9 h 48 min
